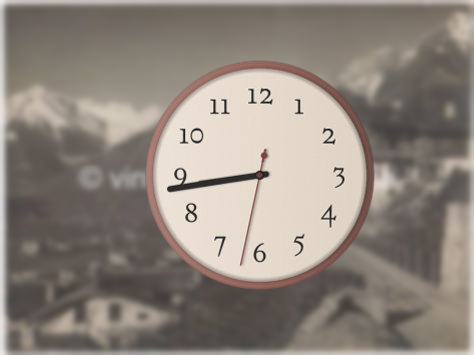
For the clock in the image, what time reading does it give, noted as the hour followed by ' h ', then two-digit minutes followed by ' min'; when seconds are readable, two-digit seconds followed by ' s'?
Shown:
8 h 43 min 32 s
